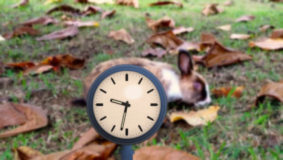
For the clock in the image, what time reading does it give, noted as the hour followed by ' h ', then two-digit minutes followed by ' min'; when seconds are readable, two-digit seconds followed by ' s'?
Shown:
9 h 32 min
